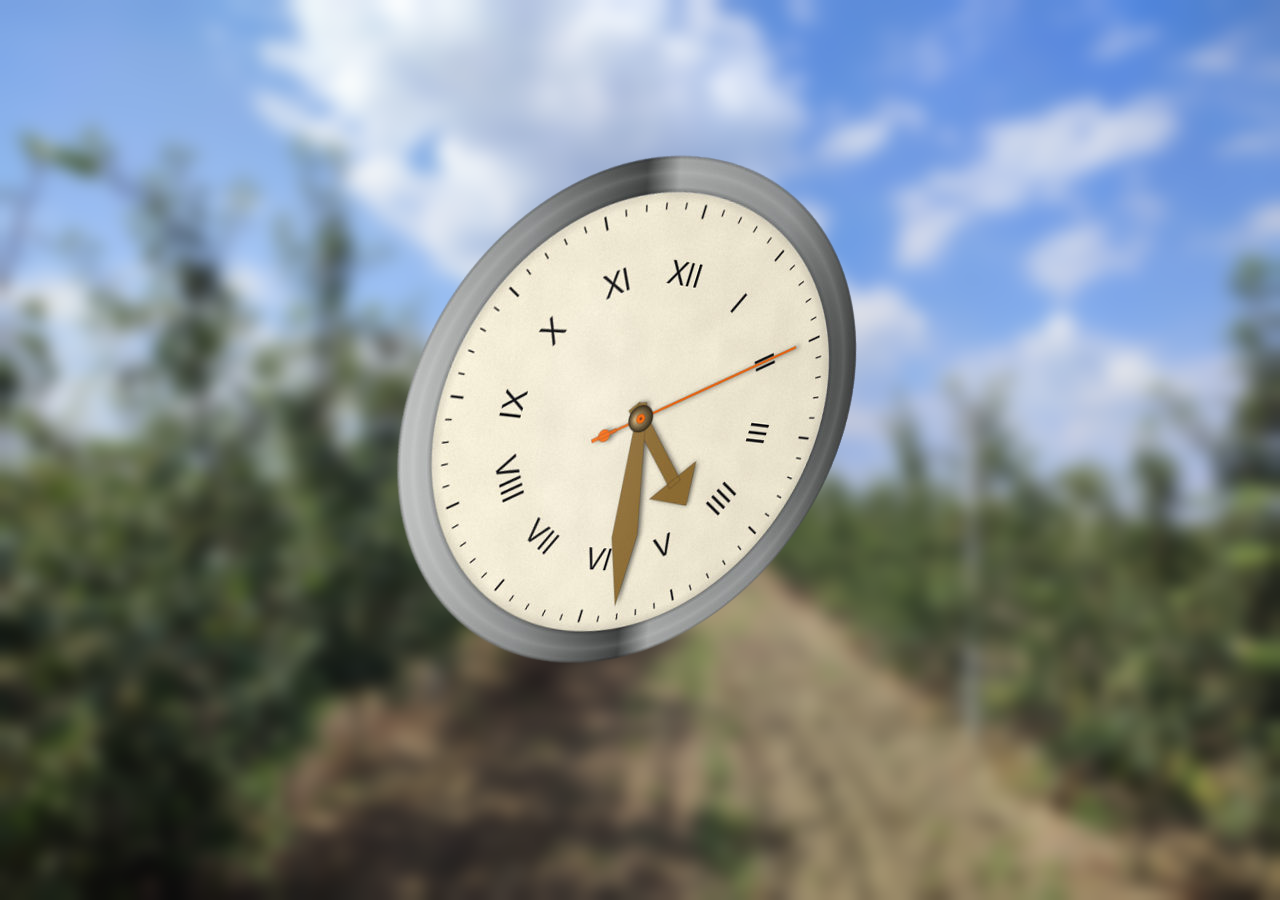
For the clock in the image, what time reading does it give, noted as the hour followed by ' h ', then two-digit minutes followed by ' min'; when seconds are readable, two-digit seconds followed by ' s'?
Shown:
4 h 28 min 10 s
